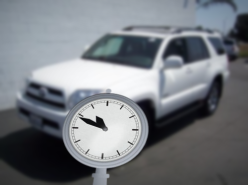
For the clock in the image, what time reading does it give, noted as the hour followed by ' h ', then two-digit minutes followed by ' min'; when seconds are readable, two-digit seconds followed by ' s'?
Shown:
10 h 49 min
